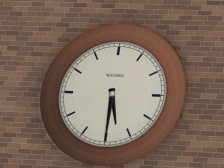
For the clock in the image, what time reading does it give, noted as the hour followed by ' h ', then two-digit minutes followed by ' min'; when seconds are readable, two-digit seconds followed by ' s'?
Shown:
5 h 30 min
